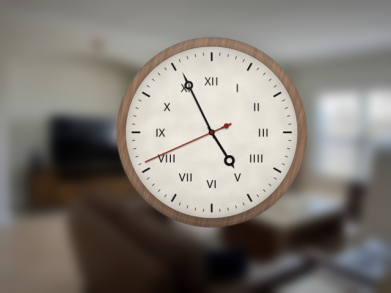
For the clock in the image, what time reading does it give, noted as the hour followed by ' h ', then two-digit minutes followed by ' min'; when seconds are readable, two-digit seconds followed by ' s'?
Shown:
4 h 55 min 41 s
